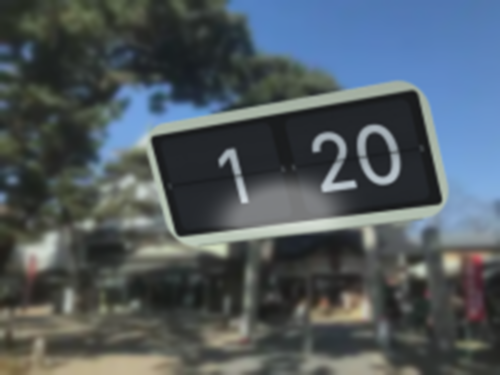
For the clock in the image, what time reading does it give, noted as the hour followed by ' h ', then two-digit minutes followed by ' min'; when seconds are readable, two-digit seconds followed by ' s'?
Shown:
1 h 20 min
